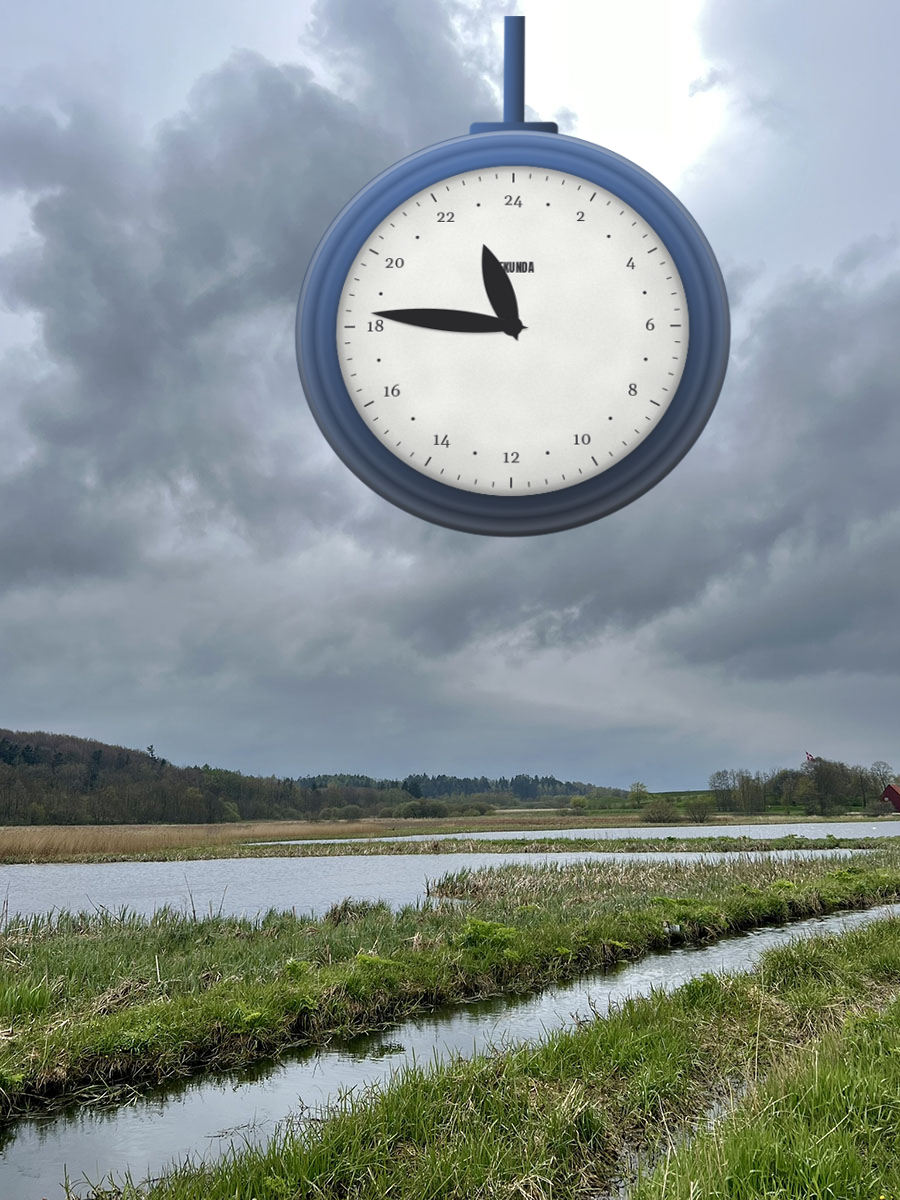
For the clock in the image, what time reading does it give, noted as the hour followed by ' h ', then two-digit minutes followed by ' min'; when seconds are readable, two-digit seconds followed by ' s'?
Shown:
22 h 46 min
